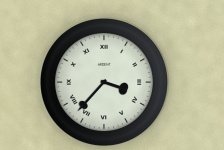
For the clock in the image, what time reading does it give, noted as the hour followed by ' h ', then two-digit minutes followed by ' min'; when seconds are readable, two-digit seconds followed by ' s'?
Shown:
3 h 37 min
